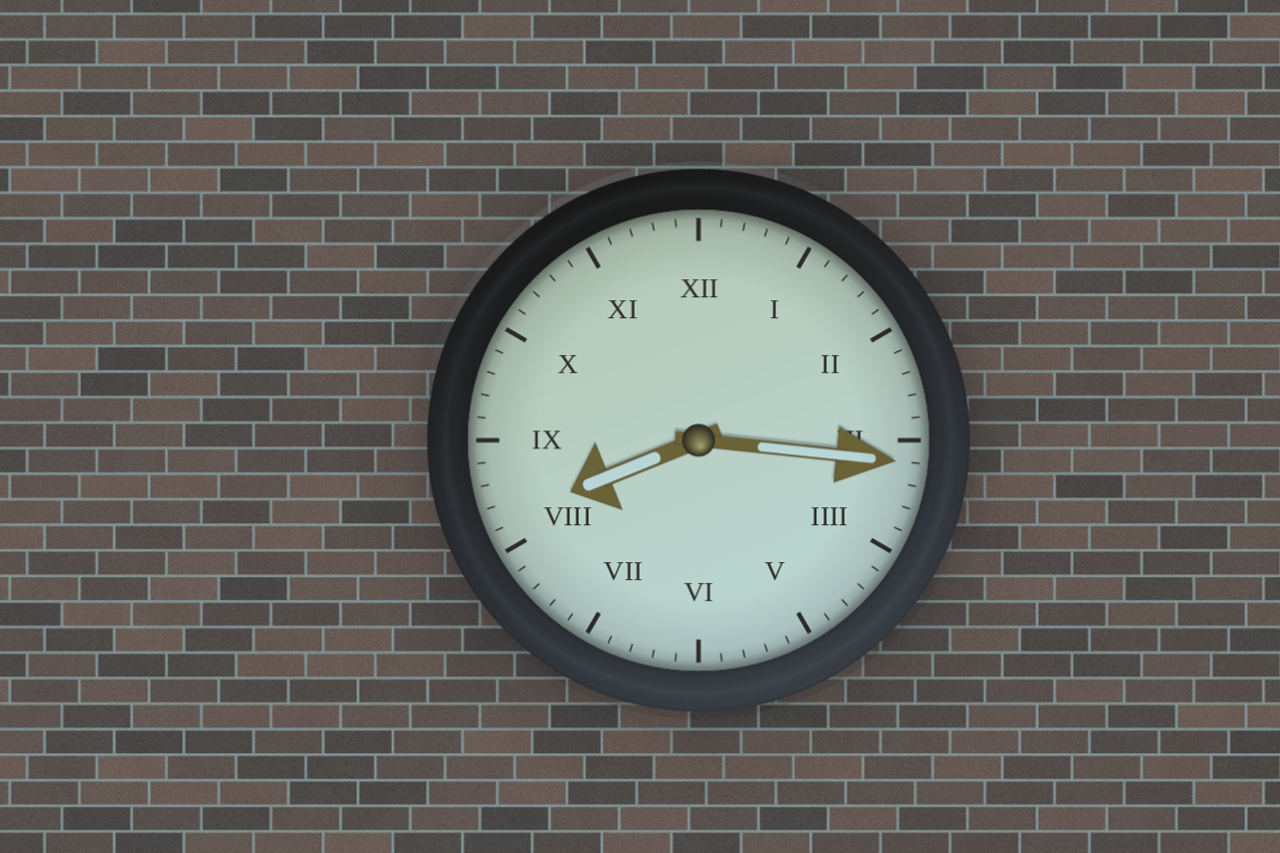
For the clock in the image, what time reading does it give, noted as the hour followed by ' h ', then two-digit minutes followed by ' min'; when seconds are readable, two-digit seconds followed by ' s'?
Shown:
8 h 16 min
